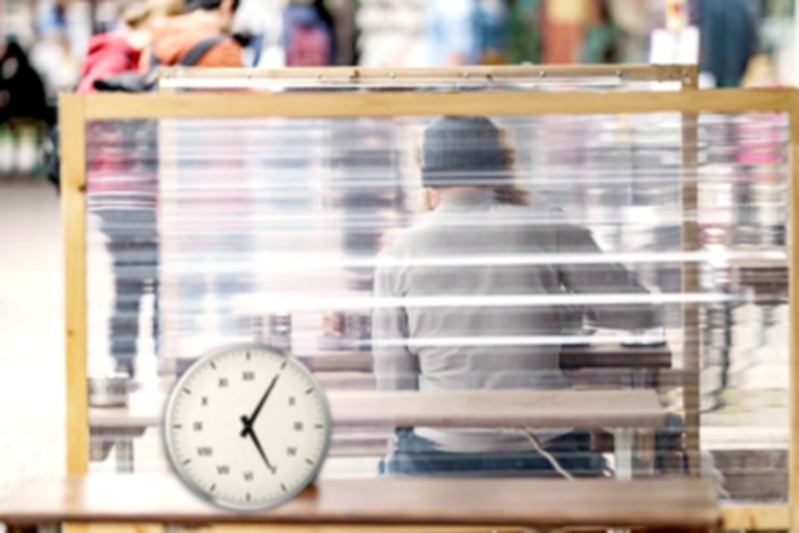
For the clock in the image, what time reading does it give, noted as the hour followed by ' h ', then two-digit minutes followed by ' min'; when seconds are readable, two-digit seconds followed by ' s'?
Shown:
5 h 05 min
